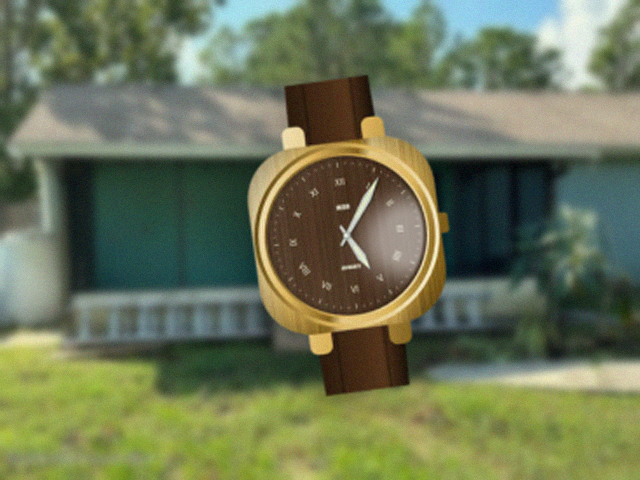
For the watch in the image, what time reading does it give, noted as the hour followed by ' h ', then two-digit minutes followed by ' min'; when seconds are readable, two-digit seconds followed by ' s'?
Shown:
5 h 06 min
